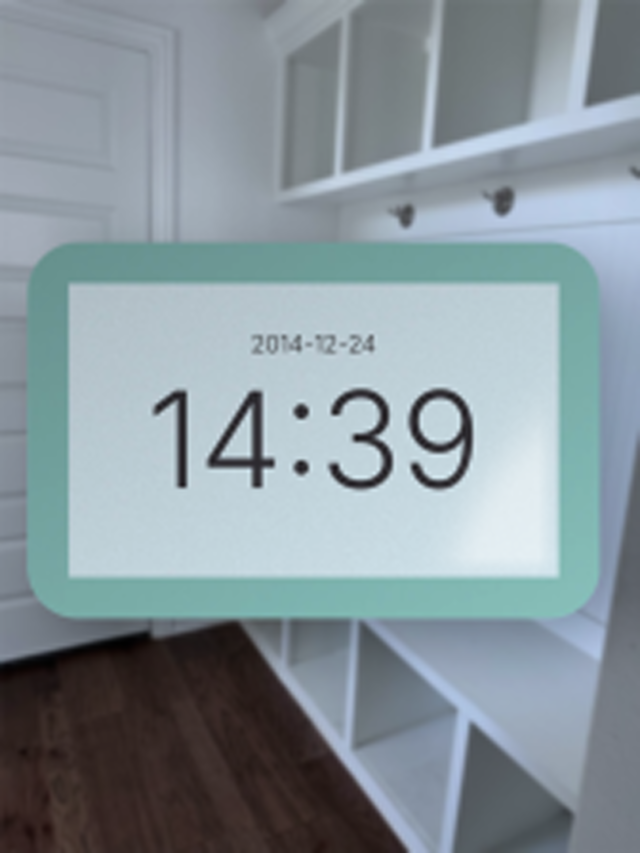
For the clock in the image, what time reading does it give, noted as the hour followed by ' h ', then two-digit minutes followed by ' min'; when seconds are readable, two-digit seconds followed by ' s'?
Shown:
14 h 39 min
